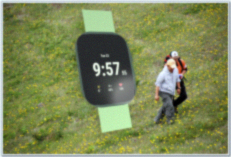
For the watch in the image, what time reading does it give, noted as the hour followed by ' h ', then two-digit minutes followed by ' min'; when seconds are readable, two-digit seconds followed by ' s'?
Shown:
9 h 57 min
